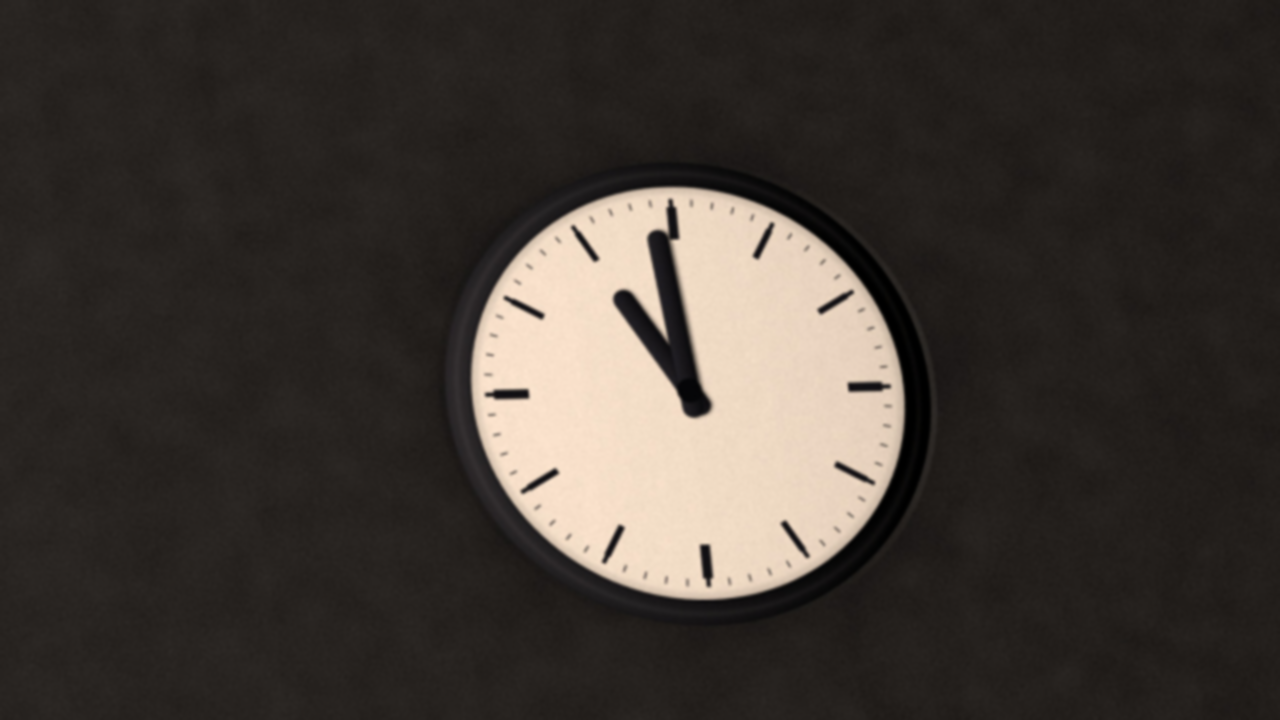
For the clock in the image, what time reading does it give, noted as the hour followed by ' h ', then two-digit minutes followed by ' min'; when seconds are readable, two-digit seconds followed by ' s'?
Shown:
10 h 59 min
